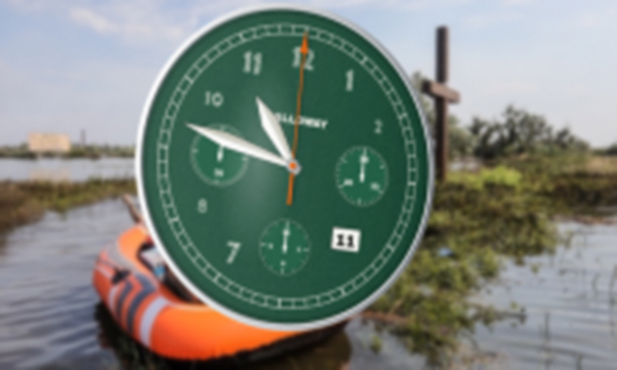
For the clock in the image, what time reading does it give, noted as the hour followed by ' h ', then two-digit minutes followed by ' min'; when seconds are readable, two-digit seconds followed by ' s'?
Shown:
10 h 47 min
